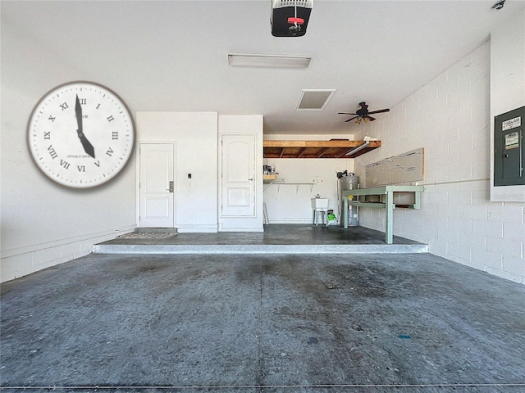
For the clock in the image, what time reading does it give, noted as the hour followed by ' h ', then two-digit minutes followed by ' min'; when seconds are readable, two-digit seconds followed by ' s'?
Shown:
4 h 59 min
